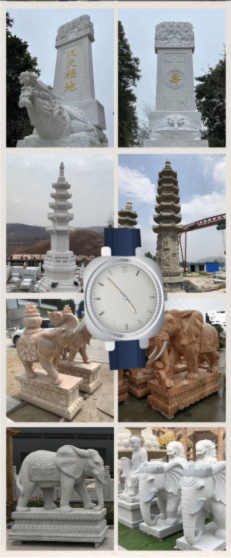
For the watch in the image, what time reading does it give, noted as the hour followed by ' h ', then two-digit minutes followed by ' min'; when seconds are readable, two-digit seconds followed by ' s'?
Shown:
4 h 53 min
